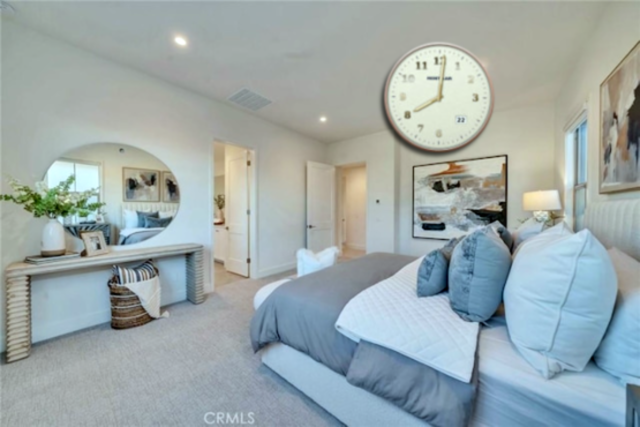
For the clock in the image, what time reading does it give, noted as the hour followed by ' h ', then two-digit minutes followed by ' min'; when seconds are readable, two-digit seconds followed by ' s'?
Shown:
8 h 01 min
